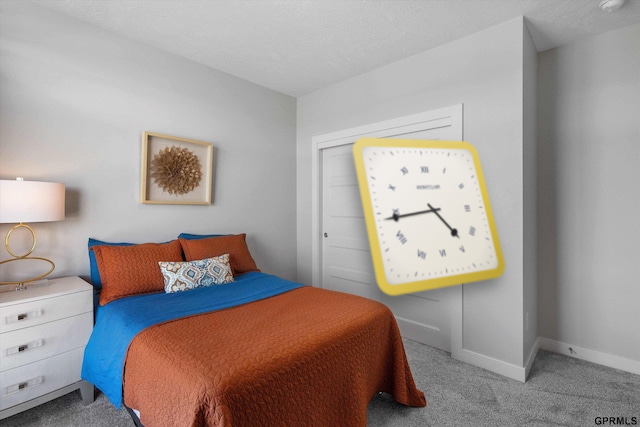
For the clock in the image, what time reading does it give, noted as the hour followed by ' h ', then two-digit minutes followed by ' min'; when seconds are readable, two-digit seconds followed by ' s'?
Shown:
4 h 44 min
